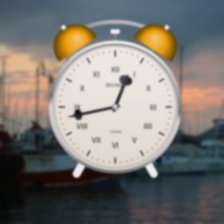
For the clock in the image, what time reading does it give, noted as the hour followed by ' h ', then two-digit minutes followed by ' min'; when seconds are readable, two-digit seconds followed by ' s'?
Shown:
12 h 43 min
